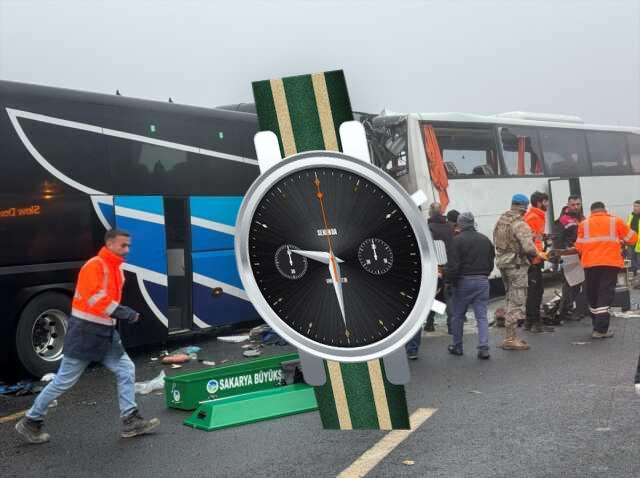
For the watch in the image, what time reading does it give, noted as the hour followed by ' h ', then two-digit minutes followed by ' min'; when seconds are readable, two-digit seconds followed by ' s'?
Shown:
9 h 30 min
